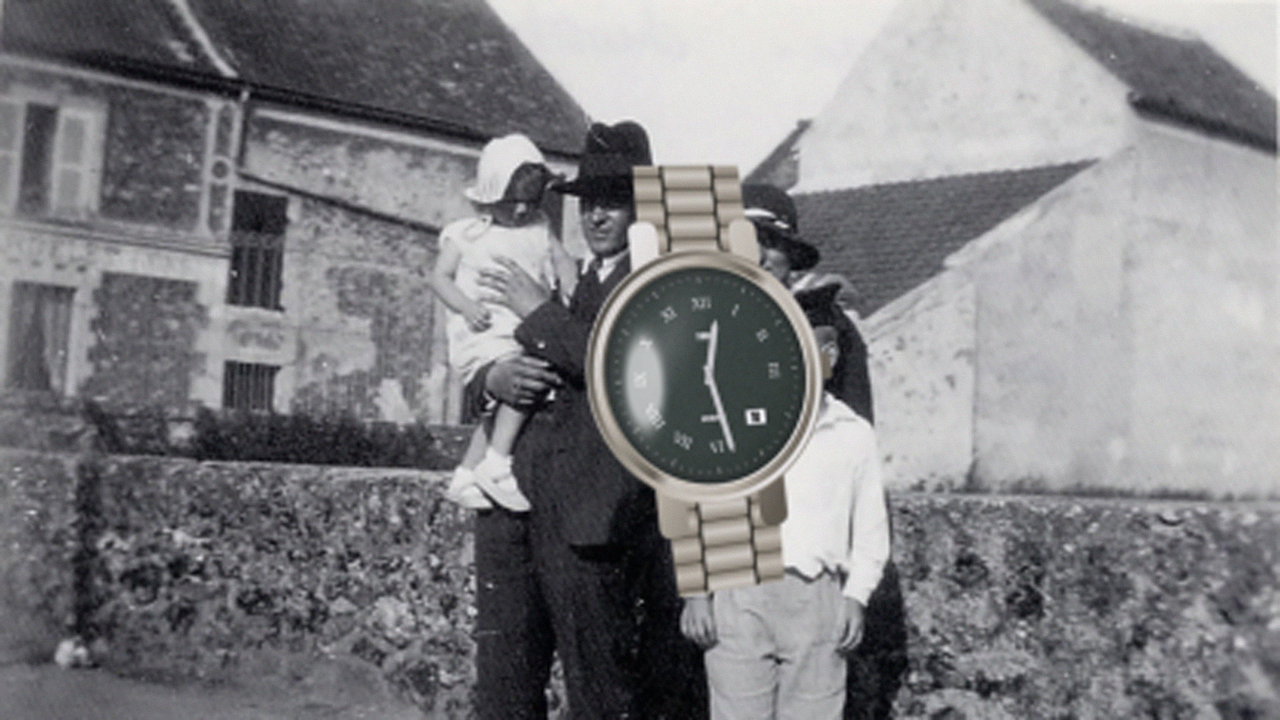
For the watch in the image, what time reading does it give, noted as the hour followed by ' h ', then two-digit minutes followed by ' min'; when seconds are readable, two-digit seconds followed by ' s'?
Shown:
12 h 28 min
